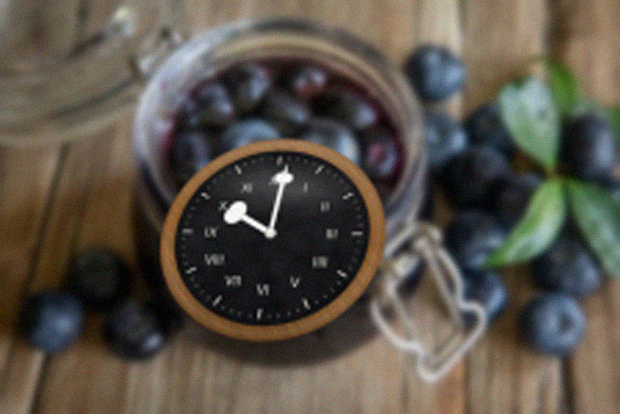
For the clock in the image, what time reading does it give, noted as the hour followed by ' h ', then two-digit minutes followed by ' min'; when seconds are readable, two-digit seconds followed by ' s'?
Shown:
10 h 01 min
